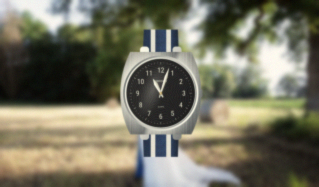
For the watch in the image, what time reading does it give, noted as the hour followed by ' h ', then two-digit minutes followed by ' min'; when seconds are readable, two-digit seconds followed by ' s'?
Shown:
11 h 03 min
